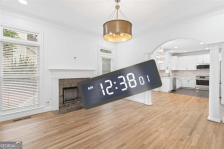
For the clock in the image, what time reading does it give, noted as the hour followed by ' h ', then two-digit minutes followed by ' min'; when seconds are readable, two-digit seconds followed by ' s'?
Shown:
12 h 38 min 01 s
